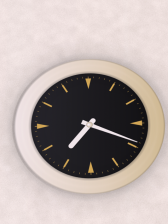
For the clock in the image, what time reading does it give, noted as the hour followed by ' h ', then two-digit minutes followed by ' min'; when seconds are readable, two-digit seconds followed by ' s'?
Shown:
7 h 19 min
